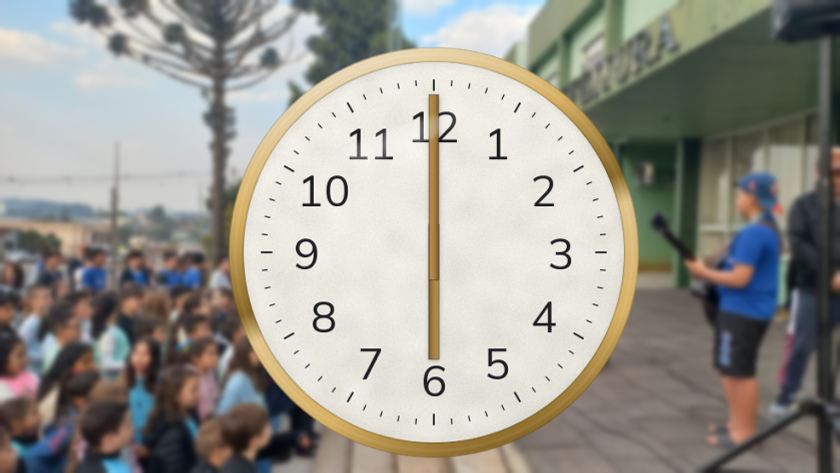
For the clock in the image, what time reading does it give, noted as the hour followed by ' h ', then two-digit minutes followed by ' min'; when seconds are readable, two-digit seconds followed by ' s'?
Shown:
6 h 00 min
